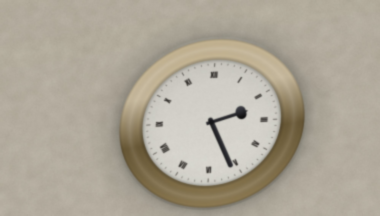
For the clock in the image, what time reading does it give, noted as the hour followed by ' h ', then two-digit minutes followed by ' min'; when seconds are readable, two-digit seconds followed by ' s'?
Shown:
2 h 26 min
